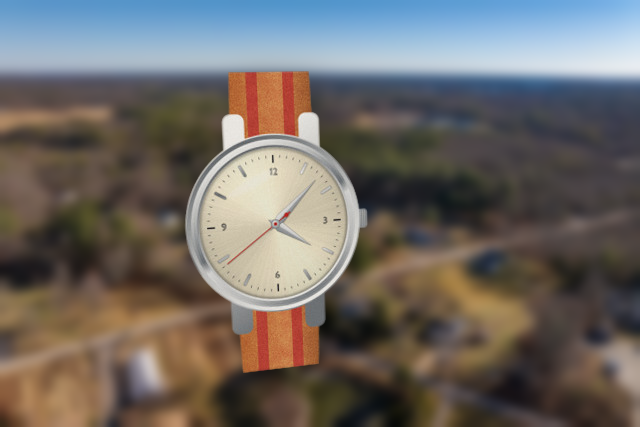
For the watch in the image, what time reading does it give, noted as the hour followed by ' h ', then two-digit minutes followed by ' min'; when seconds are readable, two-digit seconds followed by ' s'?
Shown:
4 h 07 min 39 s
